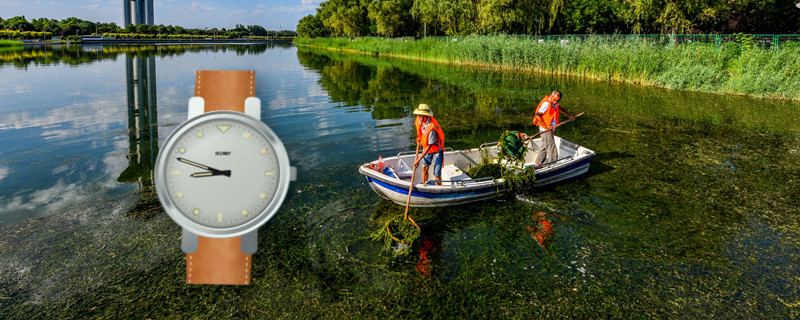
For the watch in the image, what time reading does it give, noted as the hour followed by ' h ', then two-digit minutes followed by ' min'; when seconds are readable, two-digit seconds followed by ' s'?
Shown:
8 h 48 min
